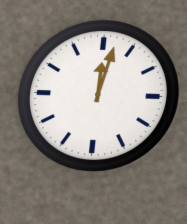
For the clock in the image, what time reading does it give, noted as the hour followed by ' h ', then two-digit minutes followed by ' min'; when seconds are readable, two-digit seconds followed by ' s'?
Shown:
12 h 02 min
